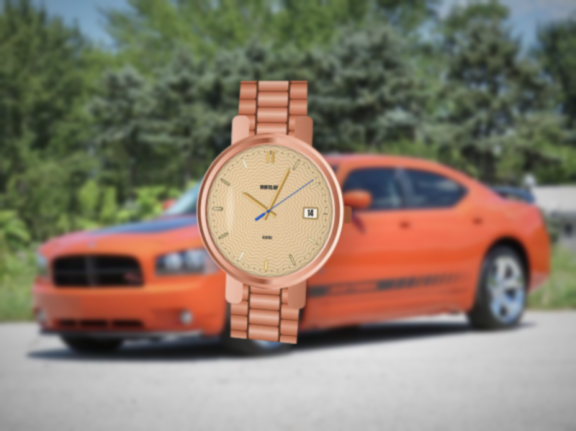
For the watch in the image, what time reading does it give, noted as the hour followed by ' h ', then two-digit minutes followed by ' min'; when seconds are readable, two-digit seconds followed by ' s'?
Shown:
10 h 04 min 09 s
